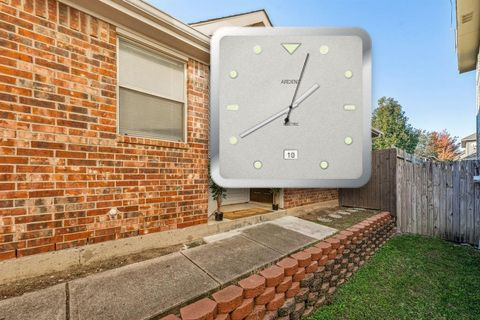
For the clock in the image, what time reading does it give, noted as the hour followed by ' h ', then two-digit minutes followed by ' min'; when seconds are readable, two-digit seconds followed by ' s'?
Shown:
1 h 40 min 03 s
